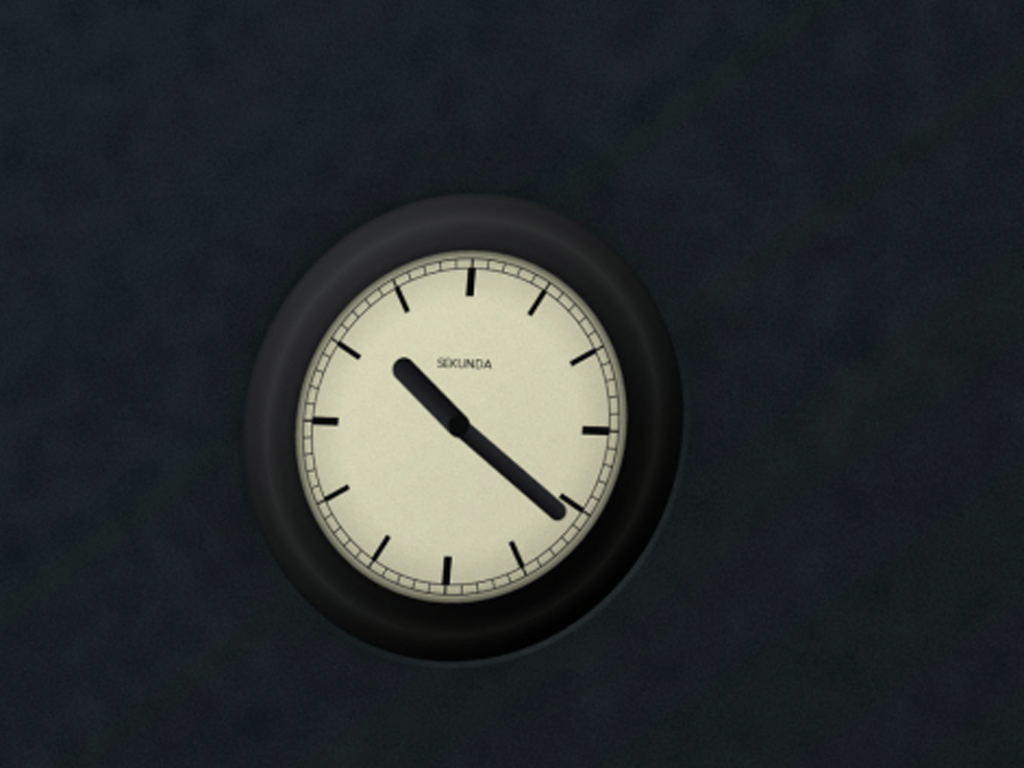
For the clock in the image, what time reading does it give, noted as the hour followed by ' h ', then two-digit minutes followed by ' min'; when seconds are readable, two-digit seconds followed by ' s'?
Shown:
10 h 21 min
